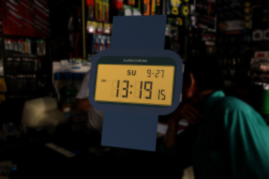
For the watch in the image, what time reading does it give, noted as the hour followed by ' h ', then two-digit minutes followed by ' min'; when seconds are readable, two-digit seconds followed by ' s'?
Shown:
13 h 19 min 15 s
